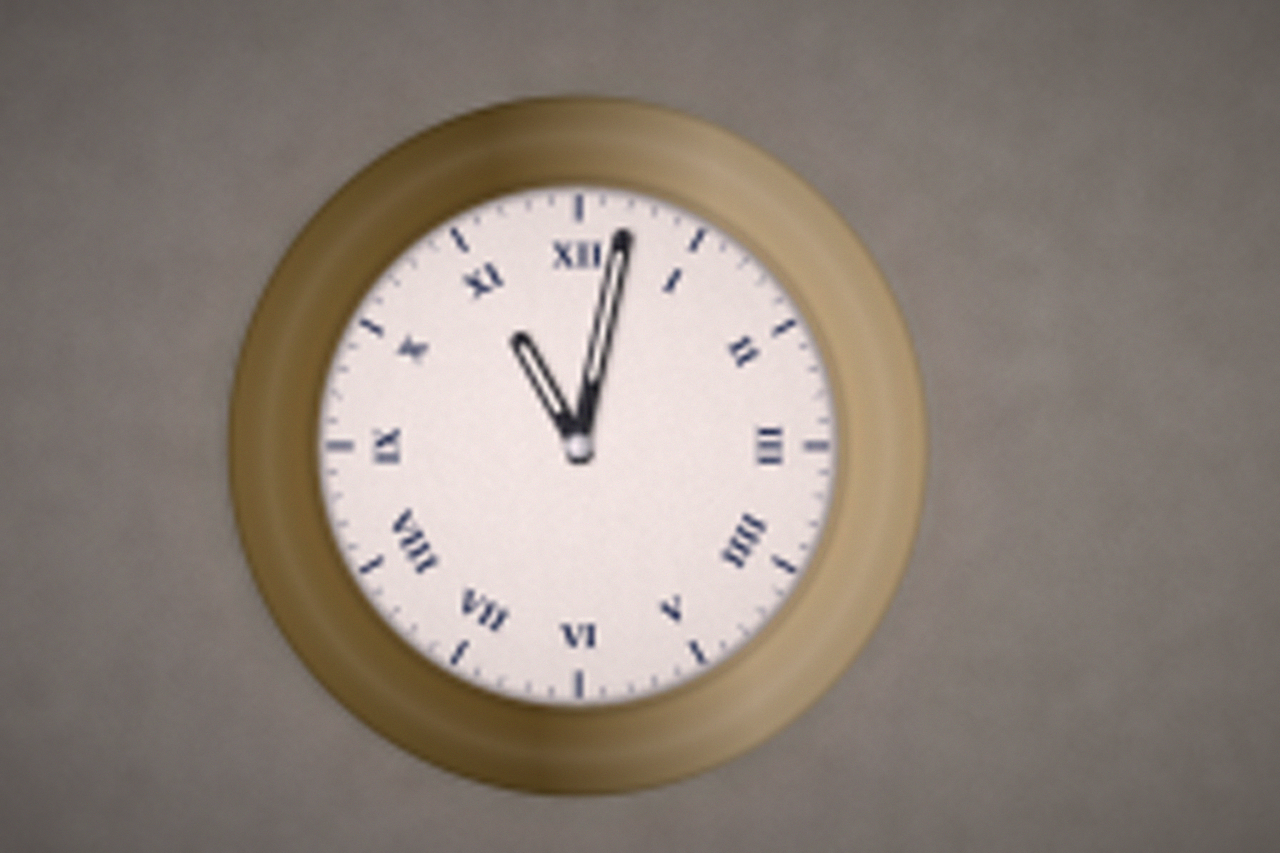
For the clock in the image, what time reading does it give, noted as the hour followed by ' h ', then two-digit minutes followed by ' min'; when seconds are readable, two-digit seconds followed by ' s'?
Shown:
11 h 02 min
